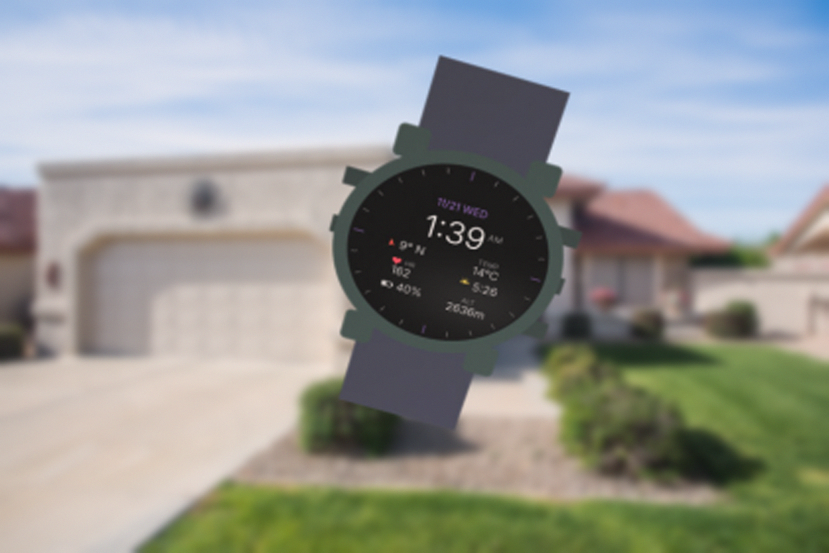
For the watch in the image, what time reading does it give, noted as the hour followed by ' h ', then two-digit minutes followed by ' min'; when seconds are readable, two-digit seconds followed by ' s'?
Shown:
1 h 39 min
